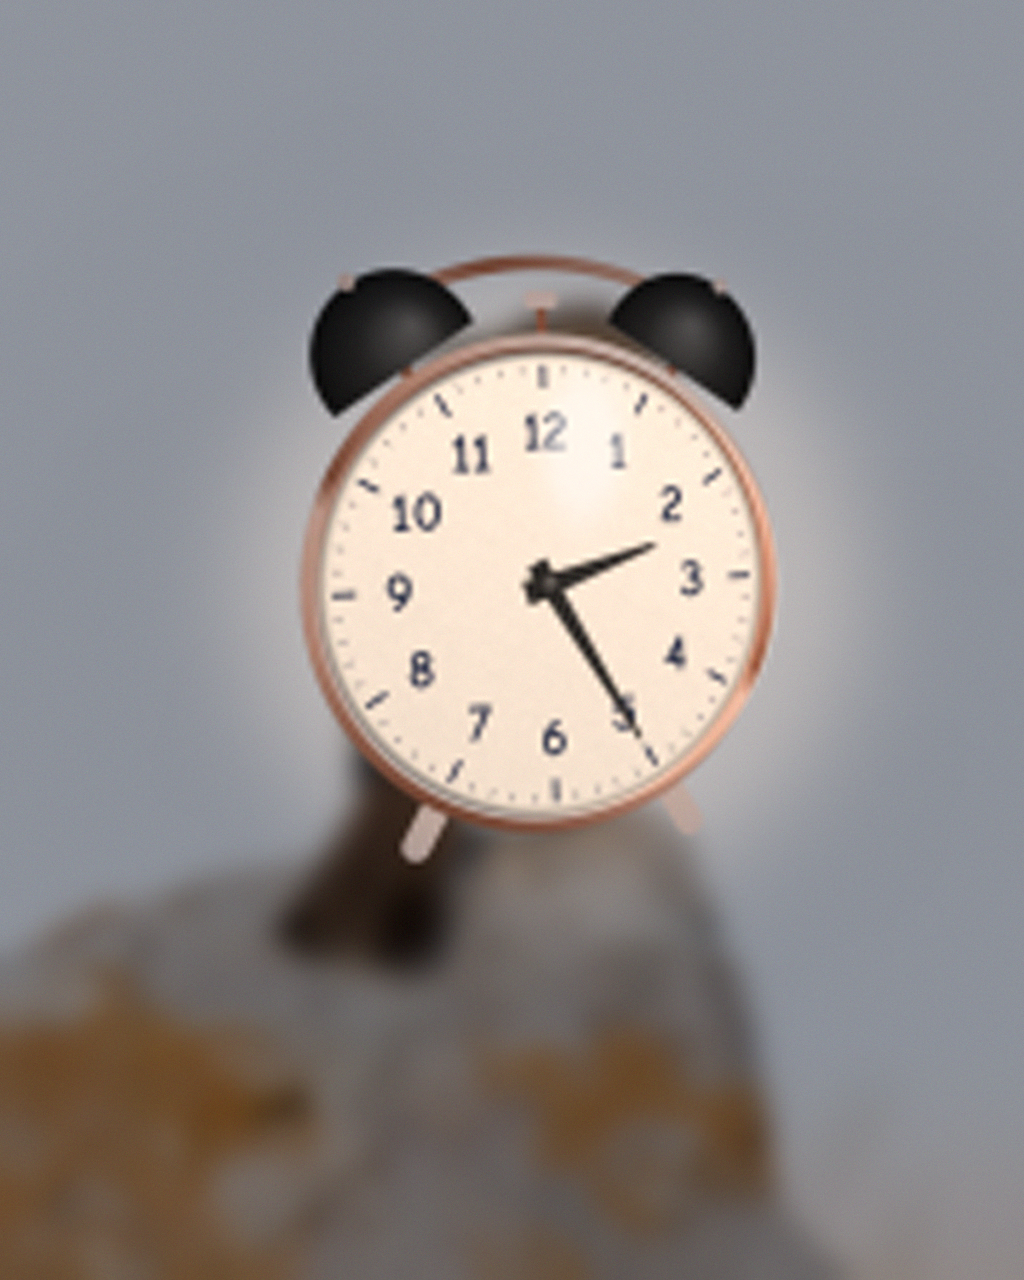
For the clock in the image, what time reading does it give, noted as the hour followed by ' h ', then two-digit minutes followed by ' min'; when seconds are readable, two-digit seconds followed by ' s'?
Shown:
2 h 25 min
